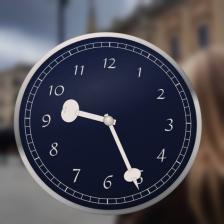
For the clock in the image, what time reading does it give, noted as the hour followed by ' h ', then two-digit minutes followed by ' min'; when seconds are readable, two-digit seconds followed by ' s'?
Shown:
9 h 26 min
